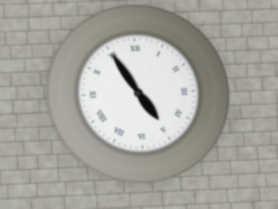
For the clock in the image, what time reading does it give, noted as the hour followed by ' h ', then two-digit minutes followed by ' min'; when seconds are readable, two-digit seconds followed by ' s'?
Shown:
4 h 55 min
